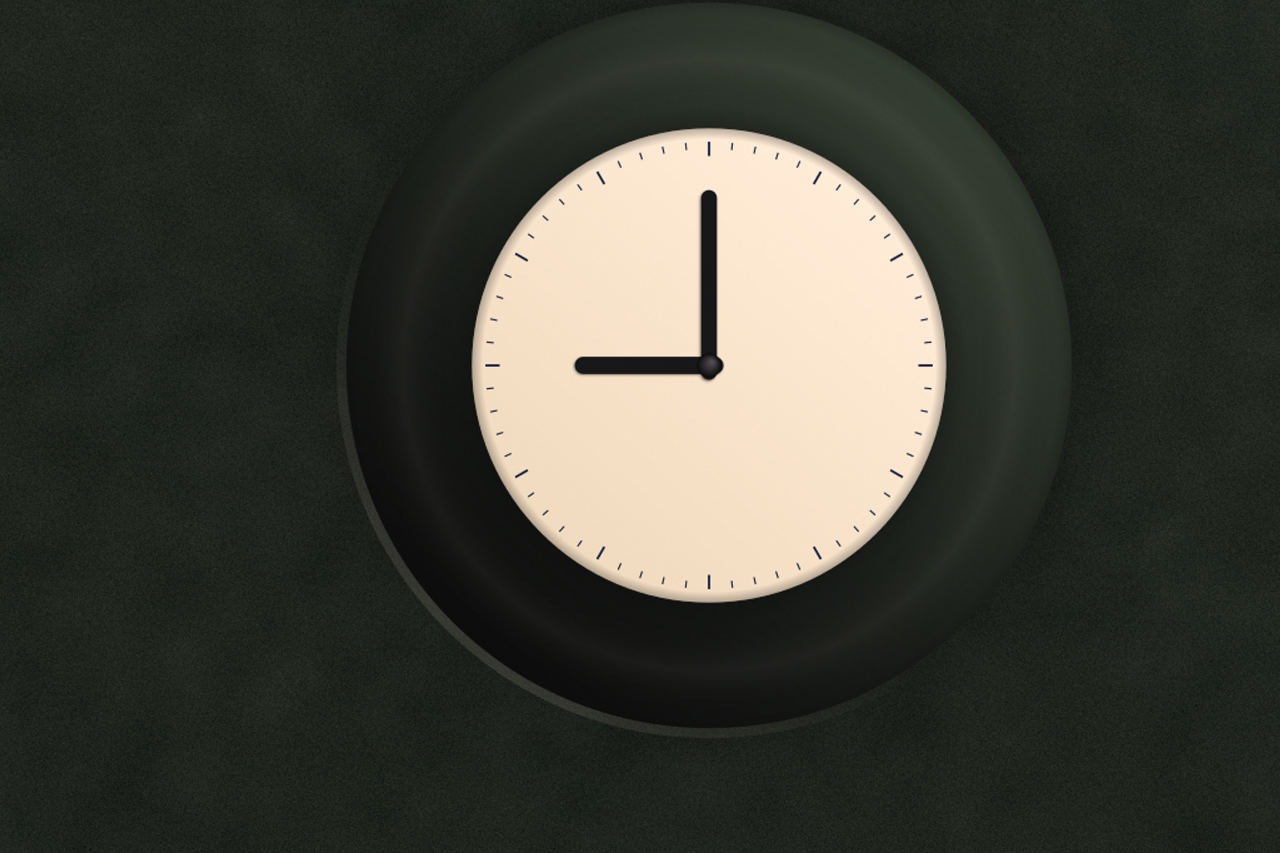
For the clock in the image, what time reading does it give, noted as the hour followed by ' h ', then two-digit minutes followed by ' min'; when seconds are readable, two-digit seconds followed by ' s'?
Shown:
9 h 00 min
